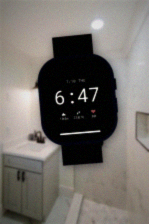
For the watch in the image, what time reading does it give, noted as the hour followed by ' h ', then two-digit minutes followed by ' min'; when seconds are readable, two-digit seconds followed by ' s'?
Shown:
6 h 47 min
